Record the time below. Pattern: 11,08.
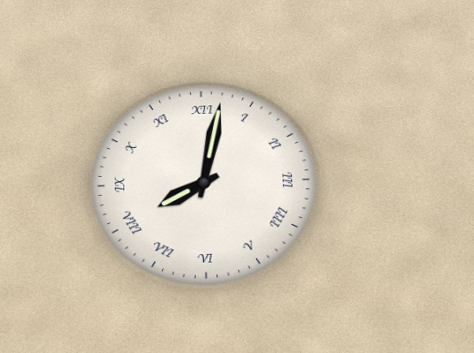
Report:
8,02
